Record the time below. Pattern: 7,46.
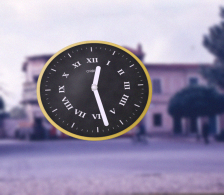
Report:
12,28
